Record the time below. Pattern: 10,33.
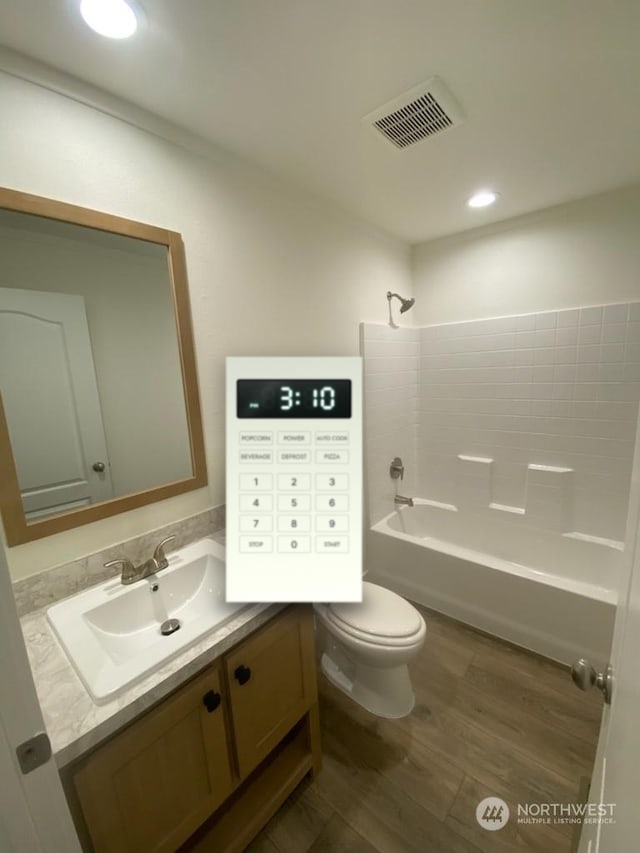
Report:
3,10
